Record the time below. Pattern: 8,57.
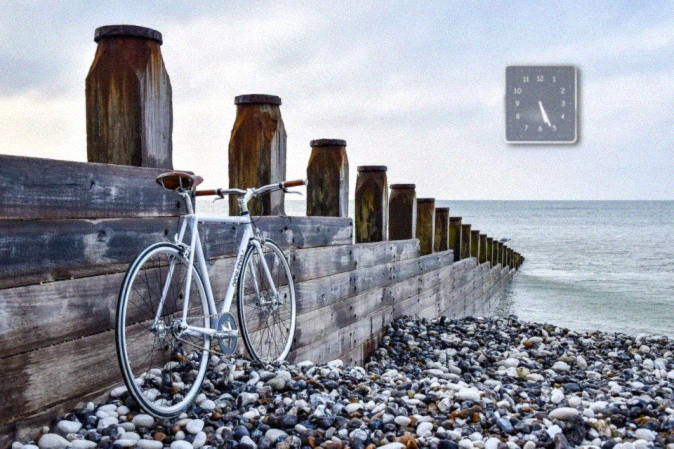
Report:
5,26
